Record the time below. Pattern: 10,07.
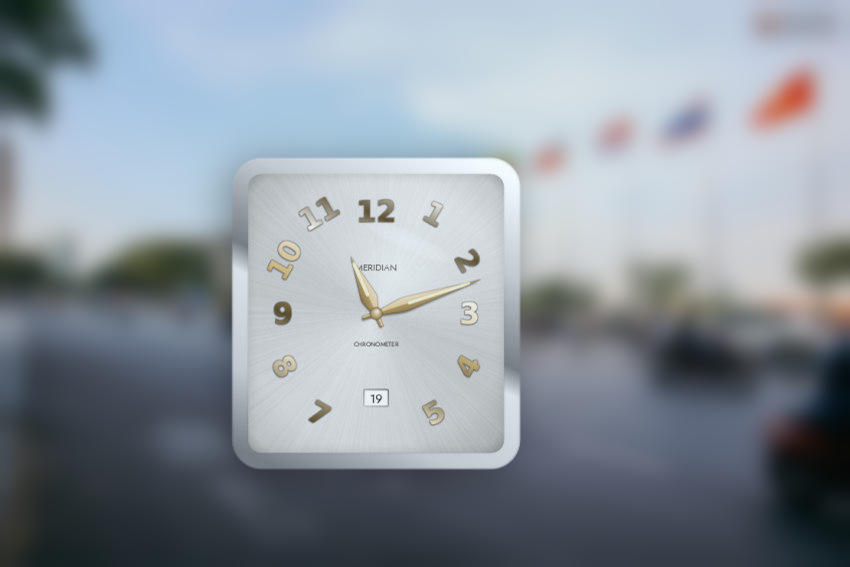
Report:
11,12
